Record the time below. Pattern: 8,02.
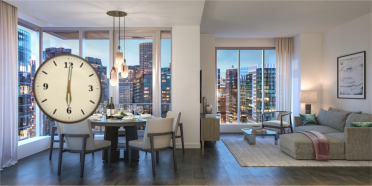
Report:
6,01
